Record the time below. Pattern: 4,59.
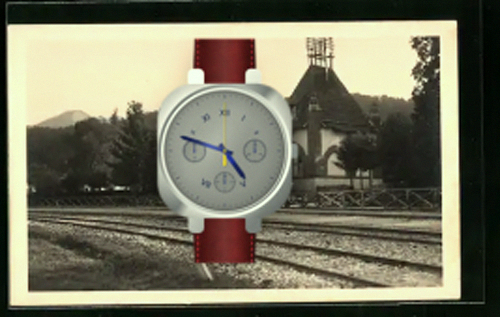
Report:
4,48
